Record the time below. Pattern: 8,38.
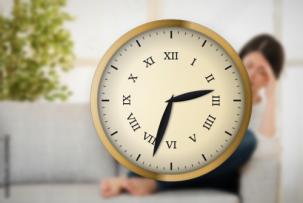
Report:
2,33
